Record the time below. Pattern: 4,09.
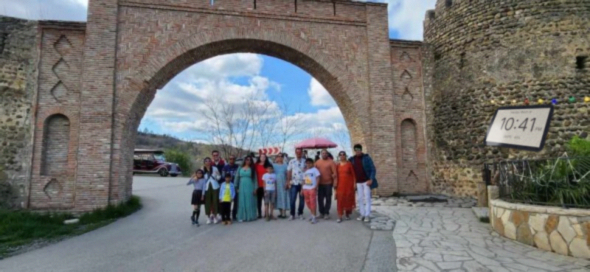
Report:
10,41
